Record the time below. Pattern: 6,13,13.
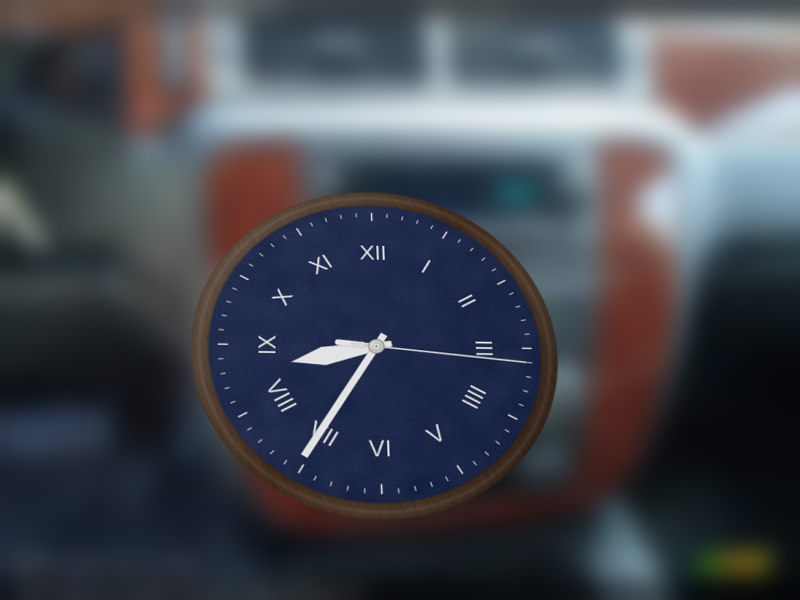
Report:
8,35,16
